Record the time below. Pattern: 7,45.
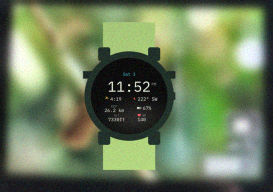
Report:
11,52
